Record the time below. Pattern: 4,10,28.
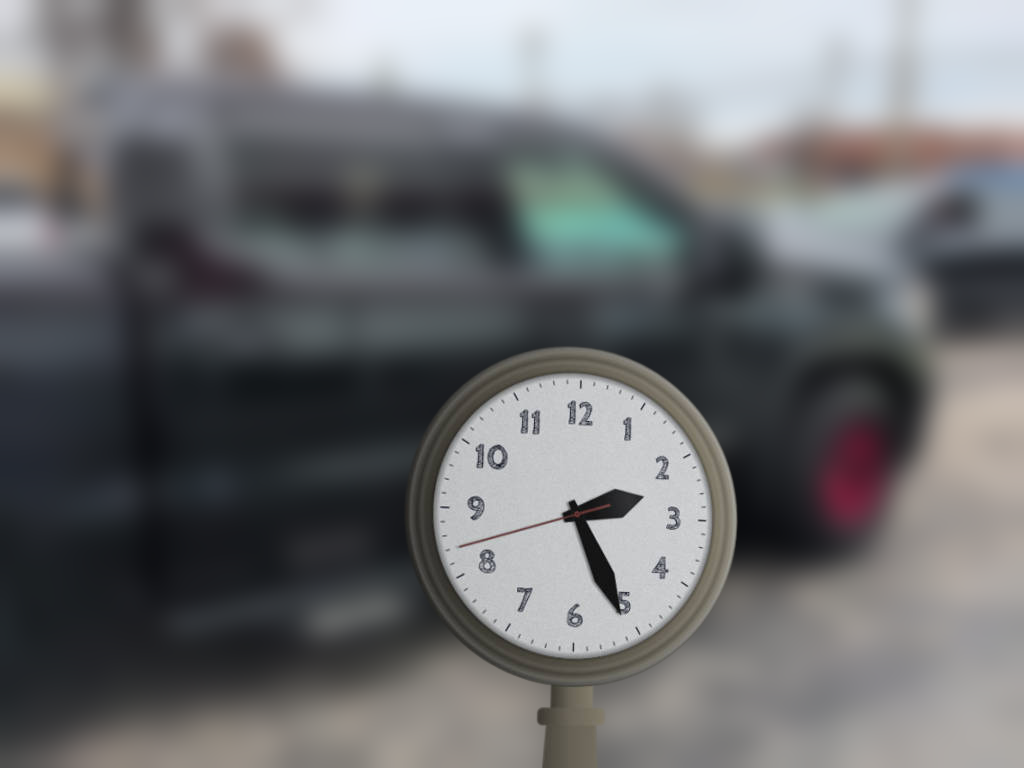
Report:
2,25,42
